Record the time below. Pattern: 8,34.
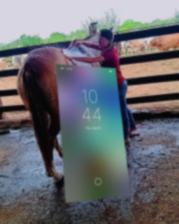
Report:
10,44
